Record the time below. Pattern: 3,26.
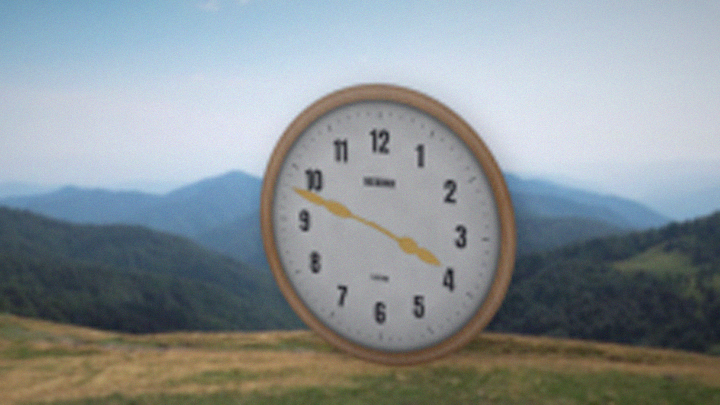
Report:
3,48
